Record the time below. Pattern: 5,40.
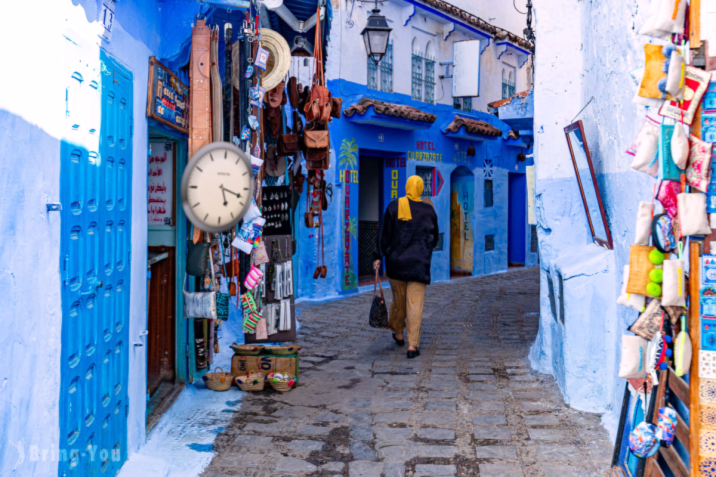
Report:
5,18
